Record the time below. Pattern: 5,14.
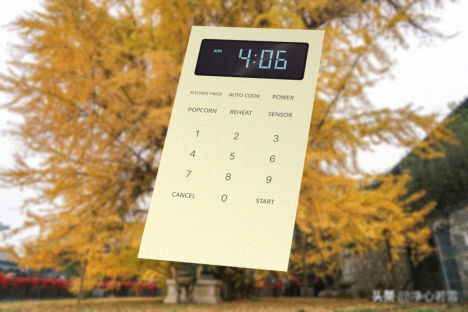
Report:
4,06
